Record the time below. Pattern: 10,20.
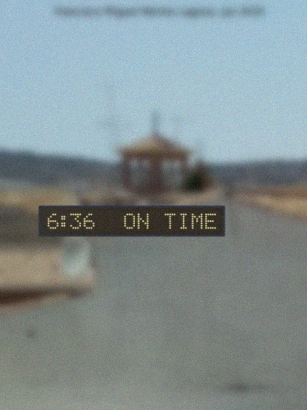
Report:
6,36
